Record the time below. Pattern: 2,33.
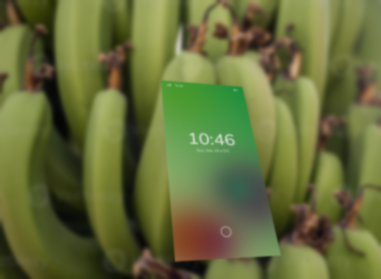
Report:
10,46
